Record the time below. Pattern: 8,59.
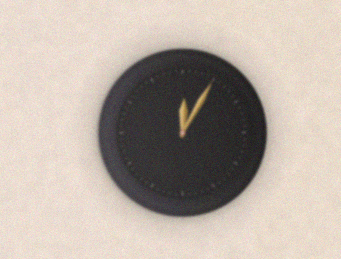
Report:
12,05
